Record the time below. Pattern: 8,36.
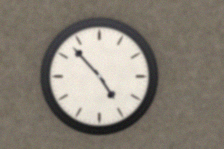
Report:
4,53
